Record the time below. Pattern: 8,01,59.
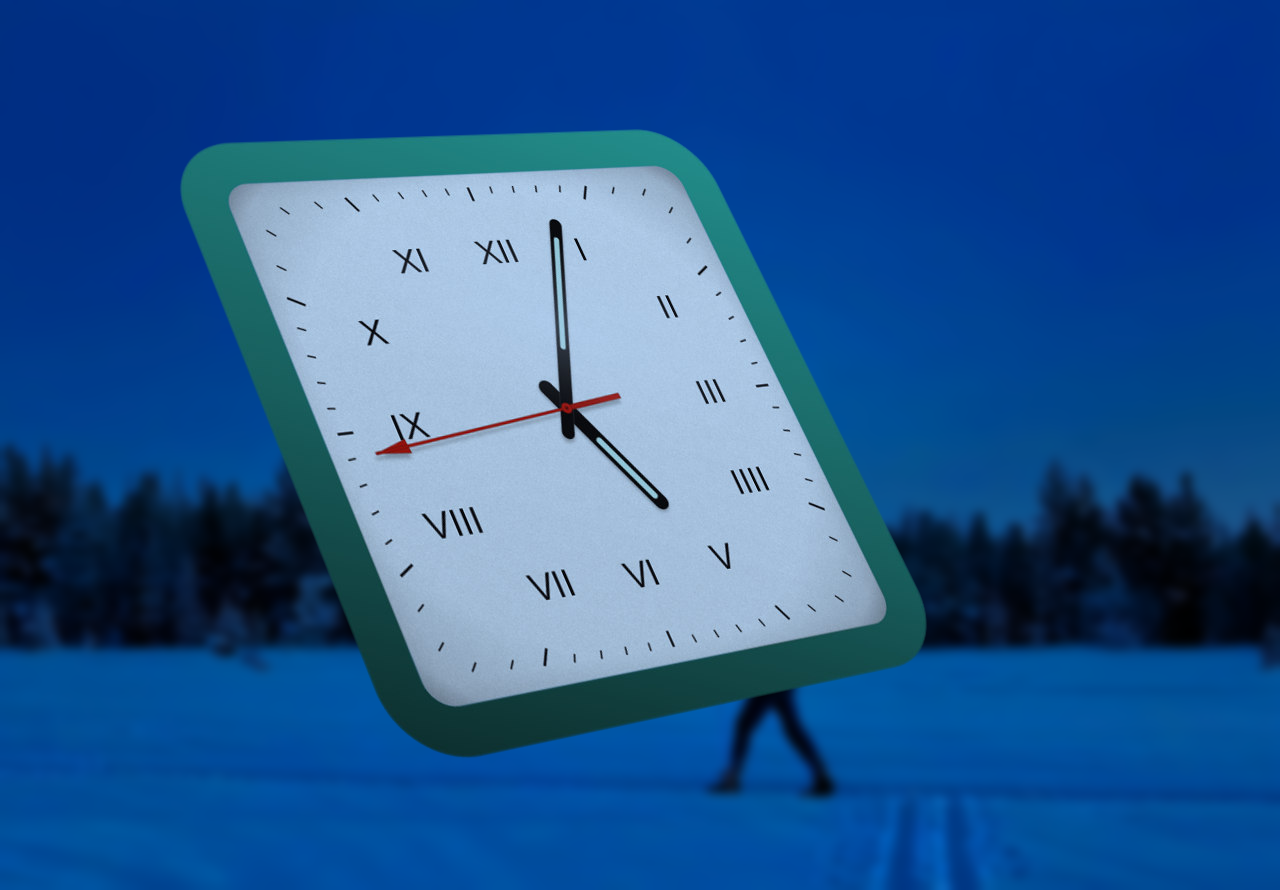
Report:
5,03,44
